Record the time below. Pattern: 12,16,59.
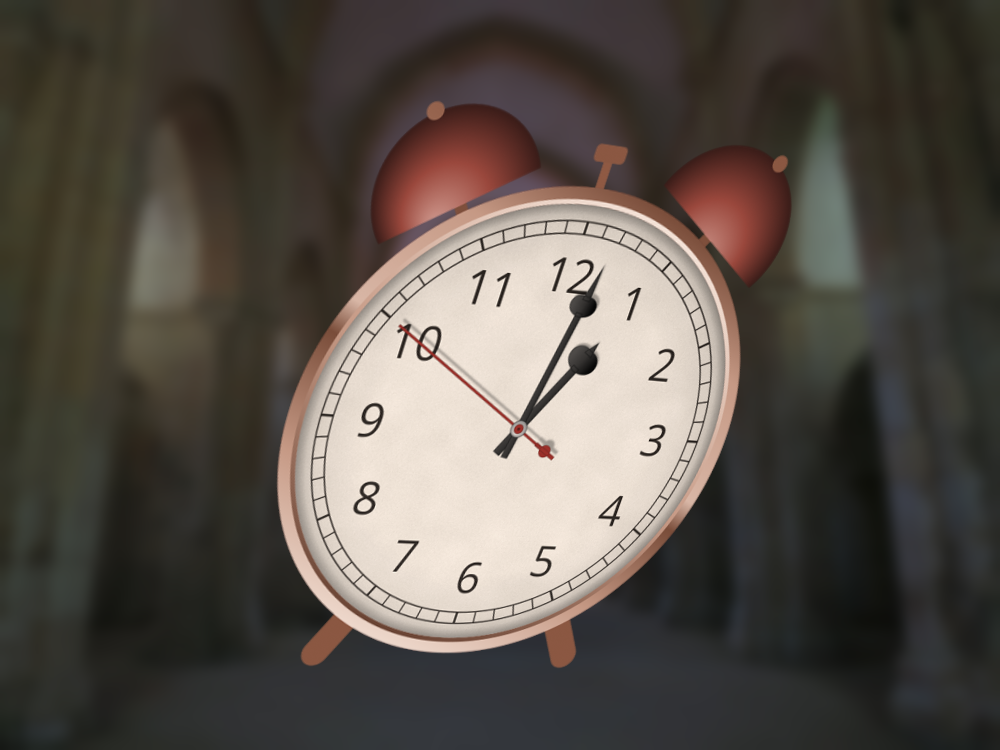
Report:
1,01,50
